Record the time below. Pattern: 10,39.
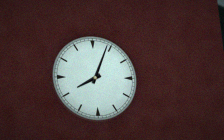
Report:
8,04
